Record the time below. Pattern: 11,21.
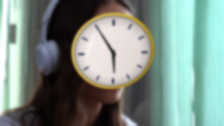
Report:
5,55
